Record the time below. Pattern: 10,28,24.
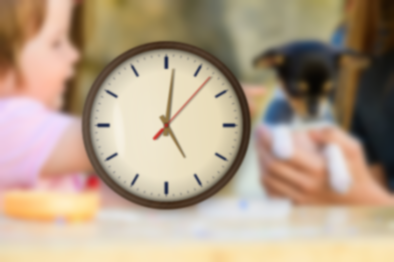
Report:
5,01,07
